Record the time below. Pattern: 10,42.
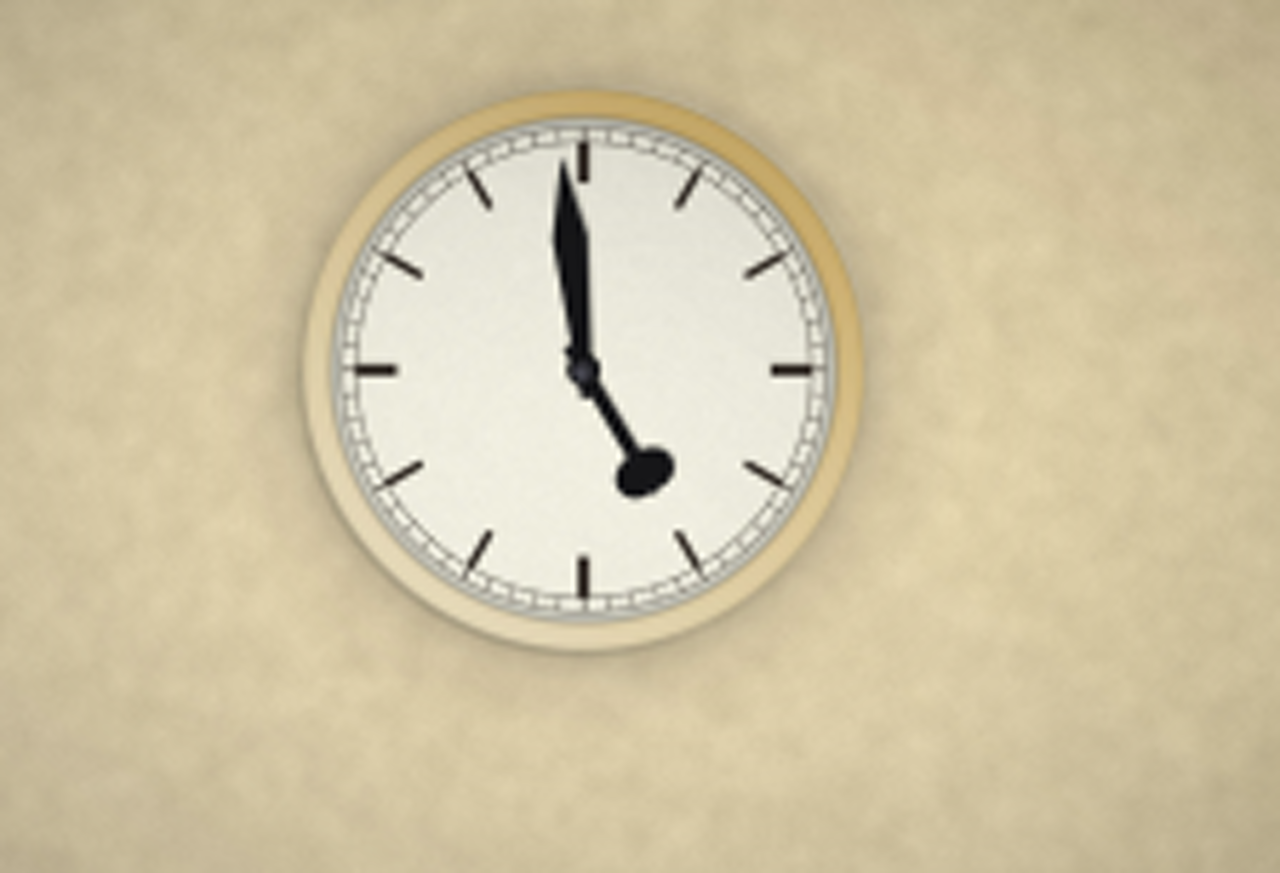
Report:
4,59
